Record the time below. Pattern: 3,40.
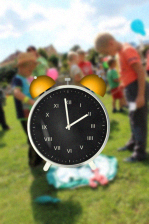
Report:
1,59
